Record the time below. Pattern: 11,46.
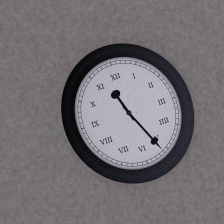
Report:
11,26
